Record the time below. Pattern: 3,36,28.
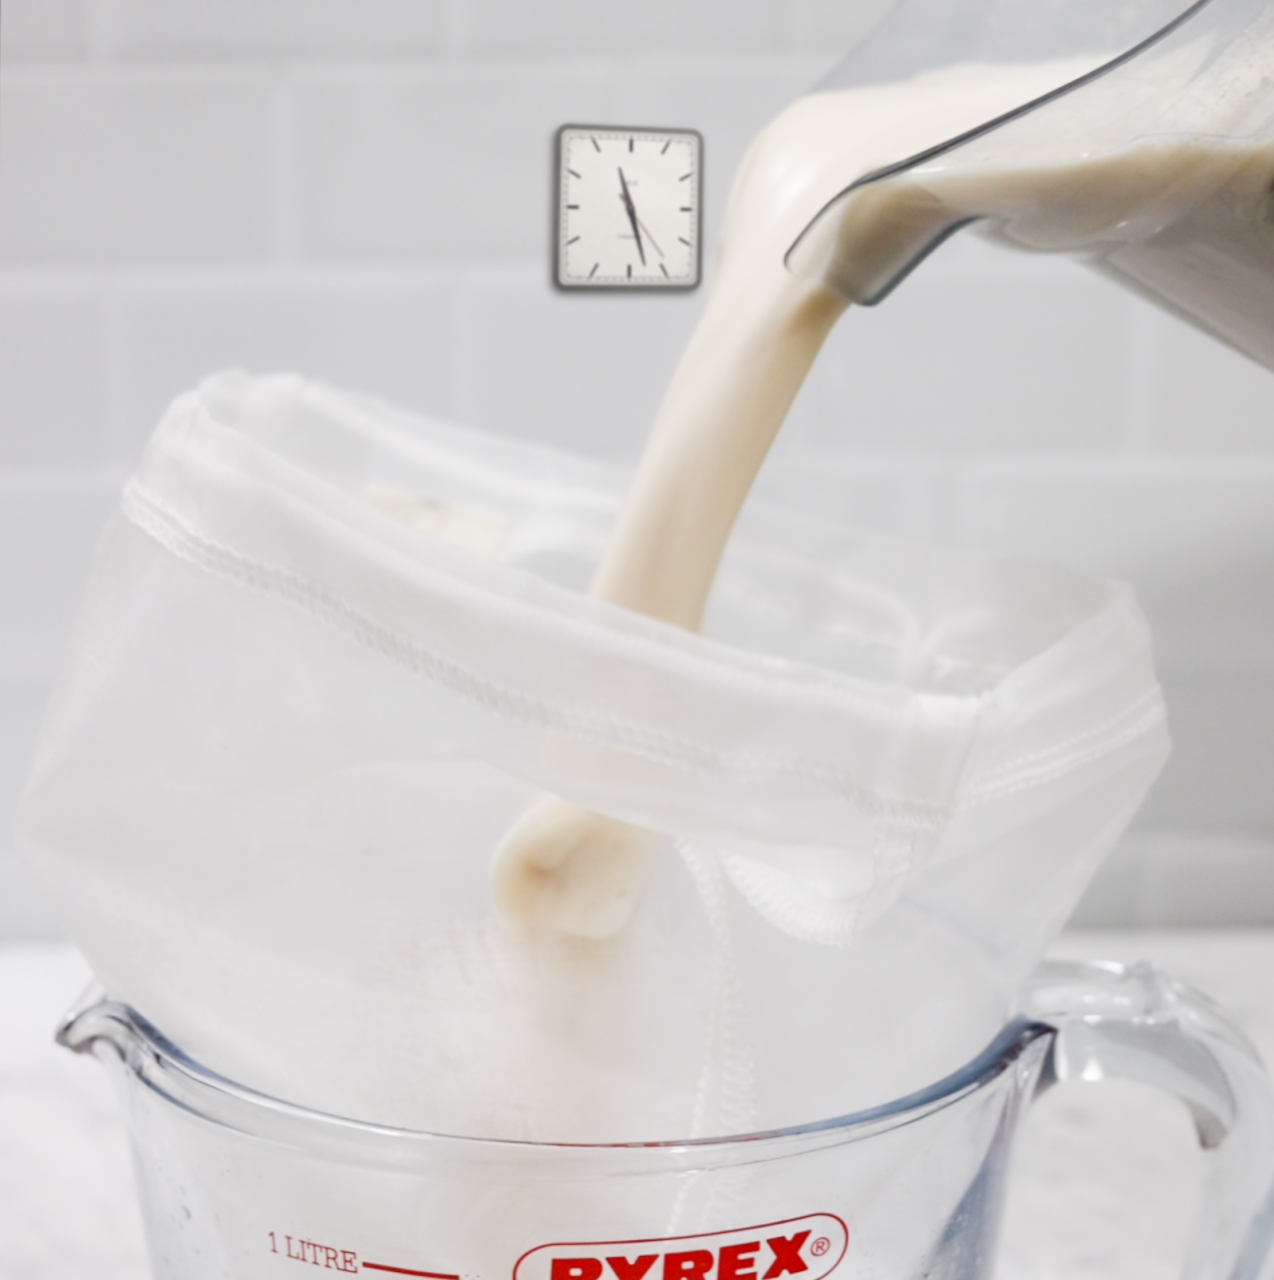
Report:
11,27,24
